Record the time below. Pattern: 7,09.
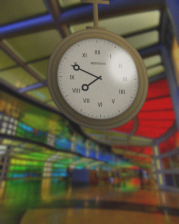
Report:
7,49
